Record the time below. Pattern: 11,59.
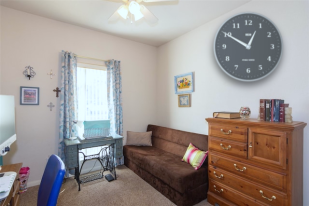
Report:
12,50
